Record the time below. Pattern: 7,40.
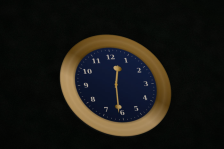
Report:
12,31
